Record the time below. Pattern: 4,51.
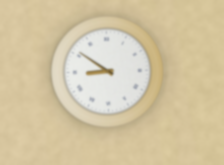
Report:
8,51
